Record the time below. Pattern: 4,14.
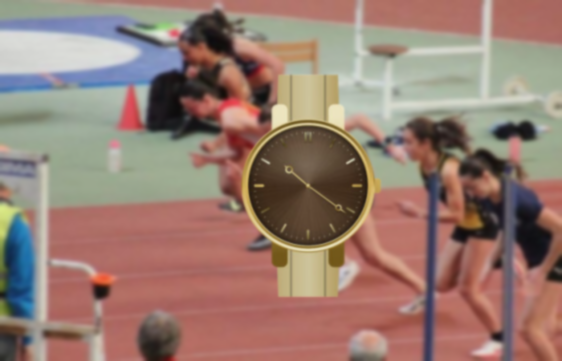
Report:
10,21
